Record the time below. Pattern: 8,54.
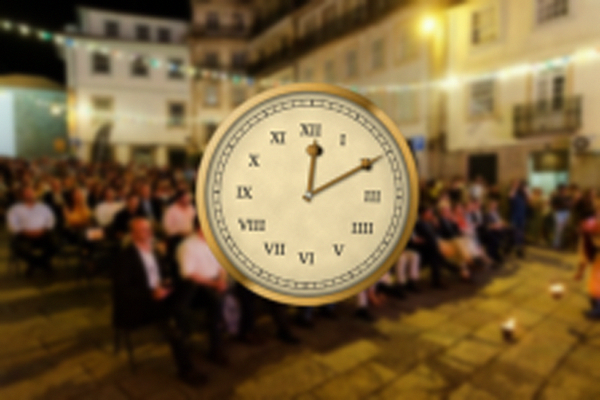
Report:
12,10
